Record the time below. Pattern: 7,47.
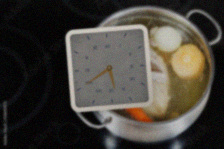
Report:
5,40
